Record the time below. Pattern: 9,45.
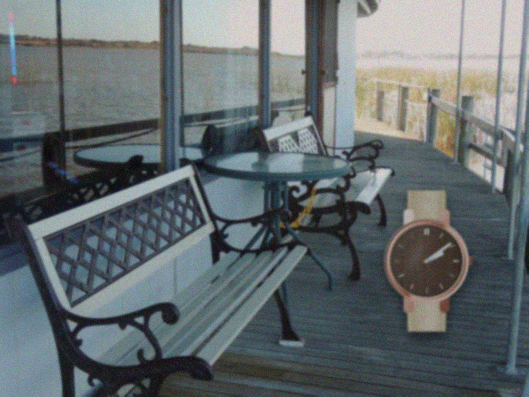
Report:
2,09
